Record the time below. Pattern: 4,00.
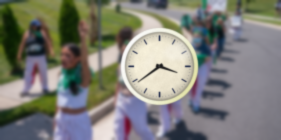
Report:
3,39
